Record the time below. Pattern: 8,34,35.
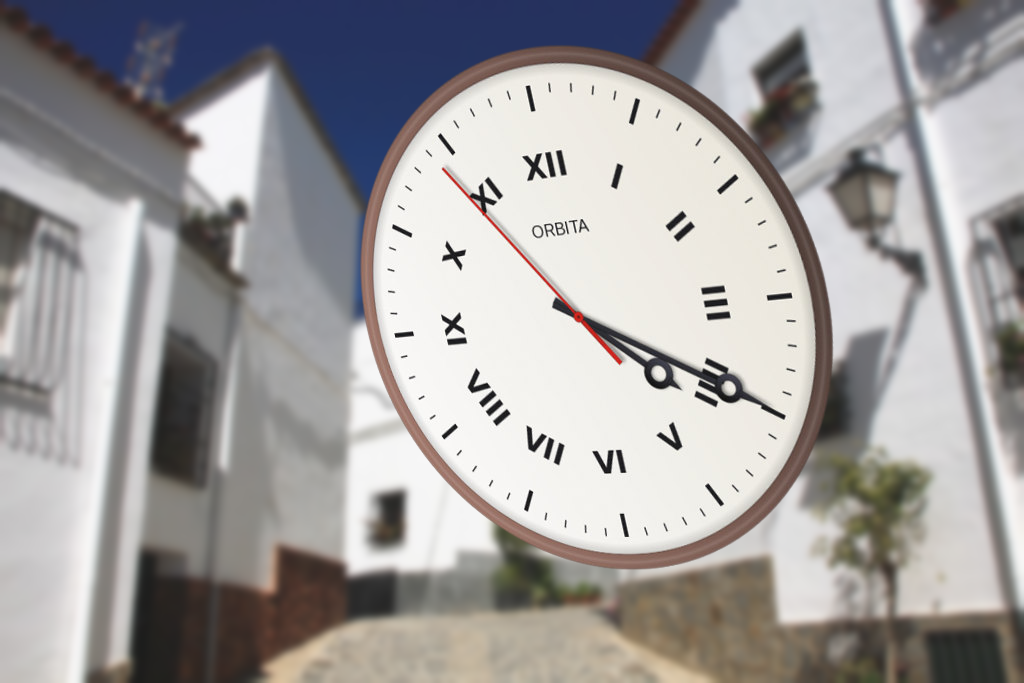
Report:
4,19,54
